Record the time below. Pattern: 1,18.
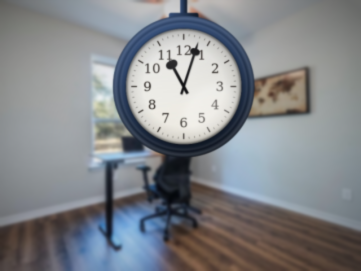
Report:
11,03
